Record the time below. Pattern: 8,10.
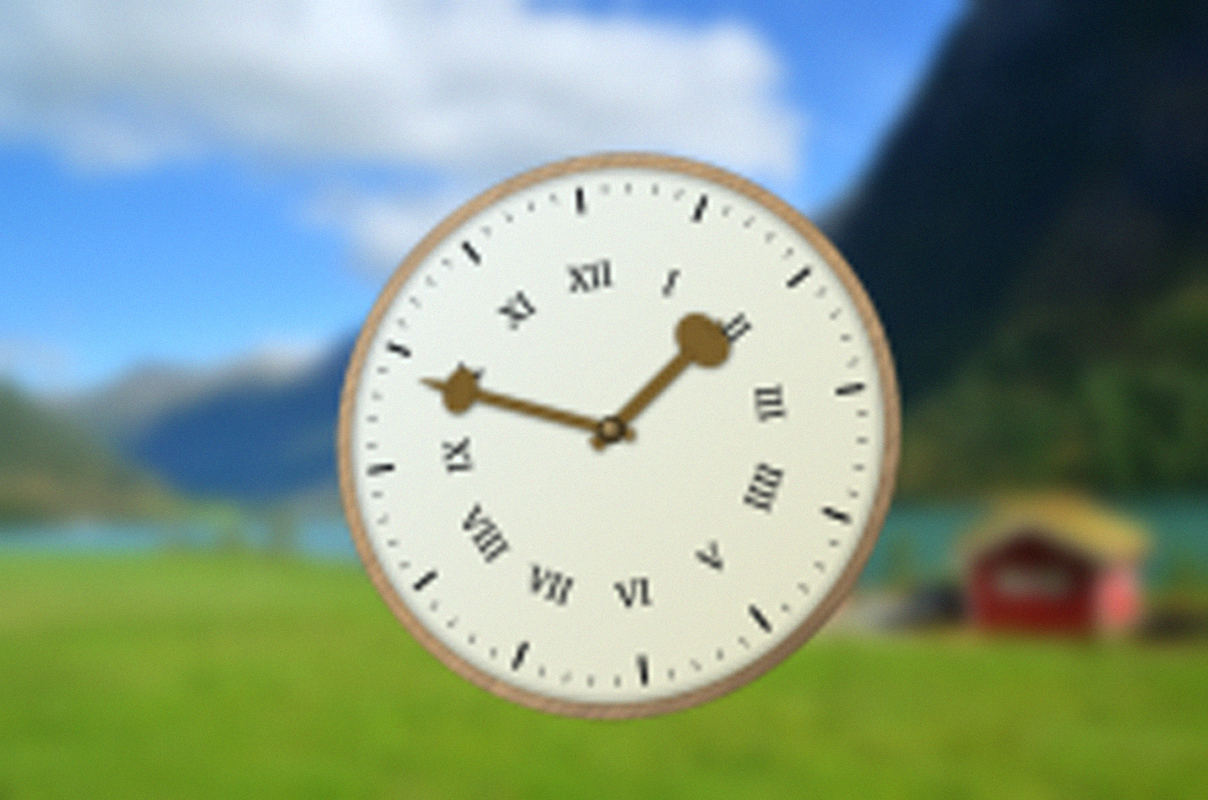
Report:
1,49
